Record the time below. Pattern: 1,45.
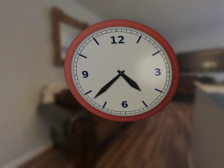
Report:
4,38
